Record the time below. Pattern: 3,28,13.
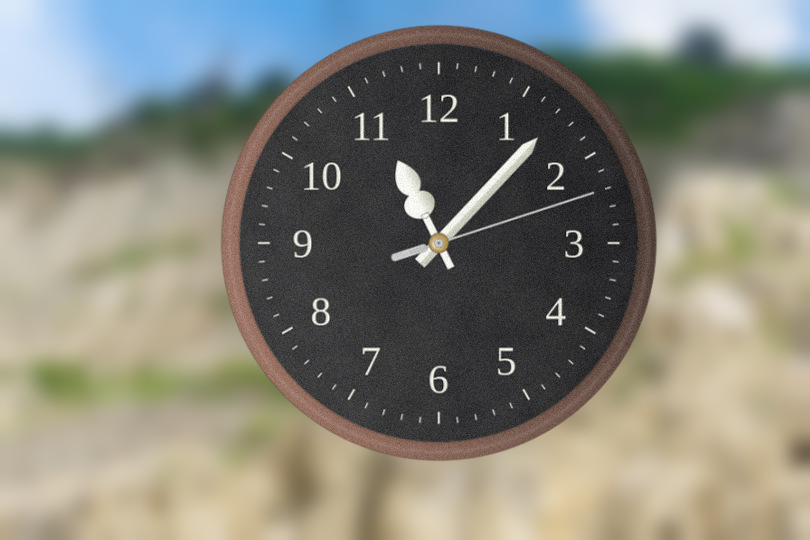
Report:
11,07,12
